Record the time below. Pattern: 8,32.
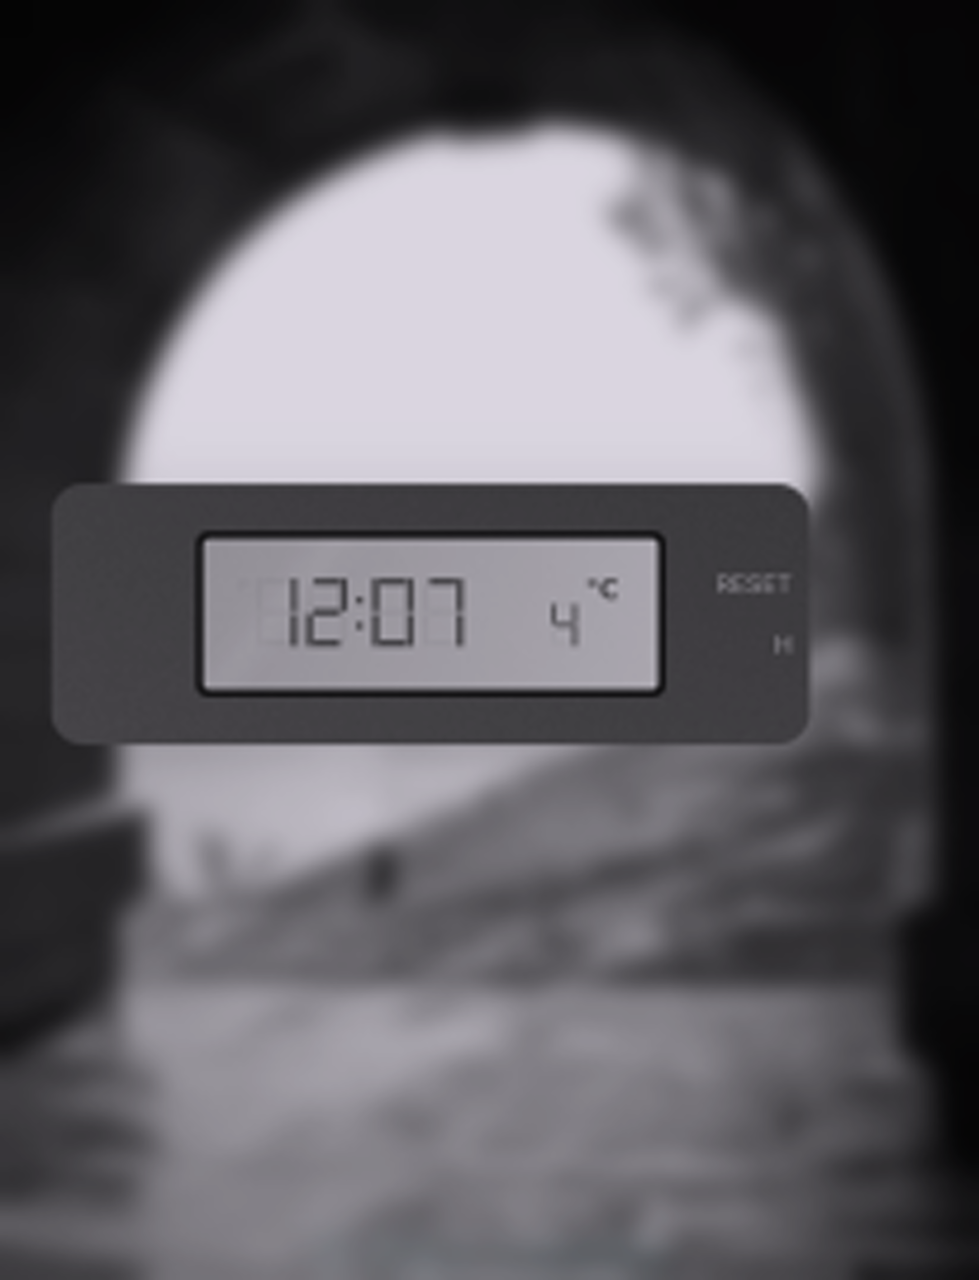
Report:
12,07
